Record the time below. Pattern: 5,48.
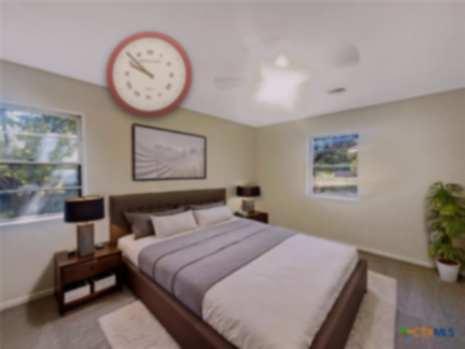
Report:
9,52
